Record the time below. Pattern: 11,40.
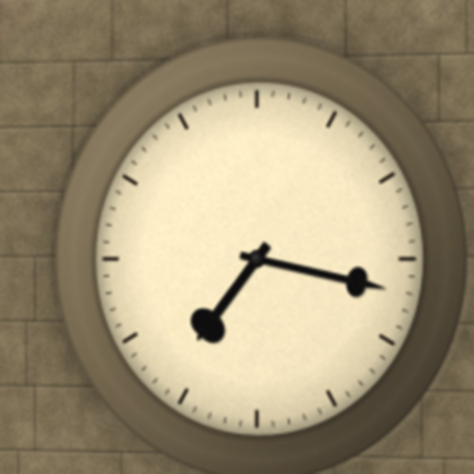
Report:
7,17
